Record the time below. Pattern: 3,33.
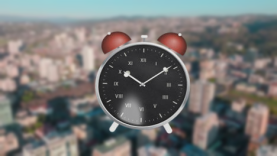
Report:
10,09
